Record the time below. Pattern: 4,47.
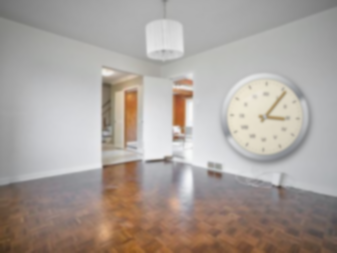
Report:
3,06
